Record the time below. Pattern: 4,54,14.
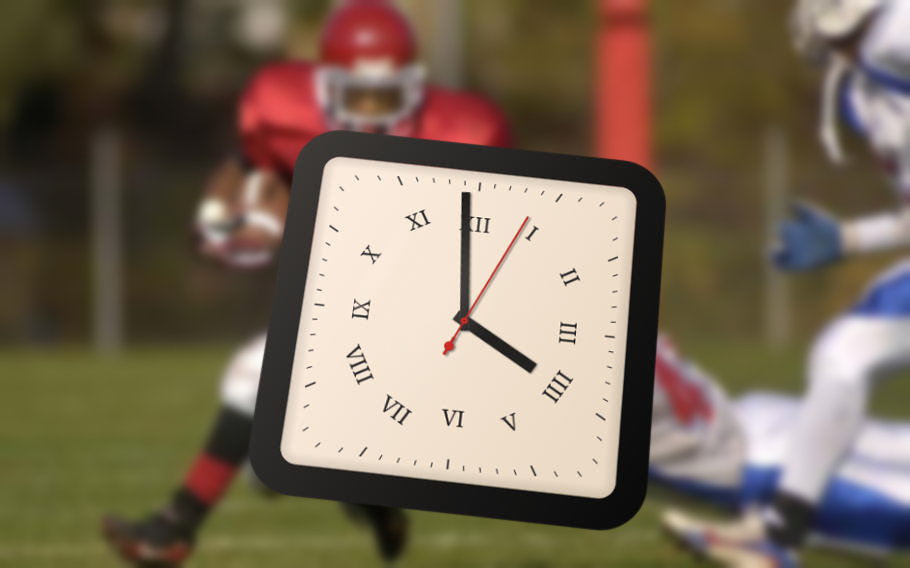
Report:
3,59,04
